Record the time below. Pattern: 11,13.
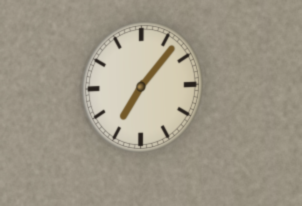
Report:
7,07
